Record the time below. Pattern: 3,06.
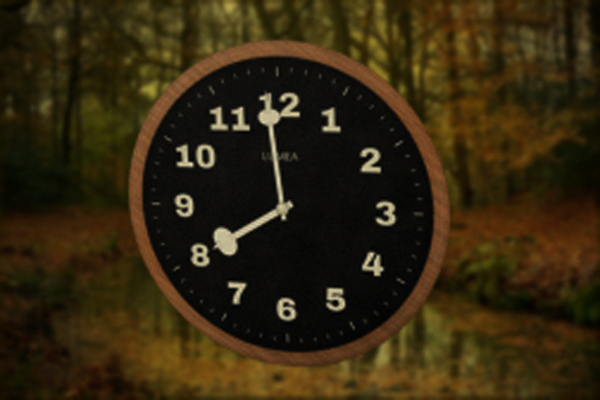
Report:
7,59
